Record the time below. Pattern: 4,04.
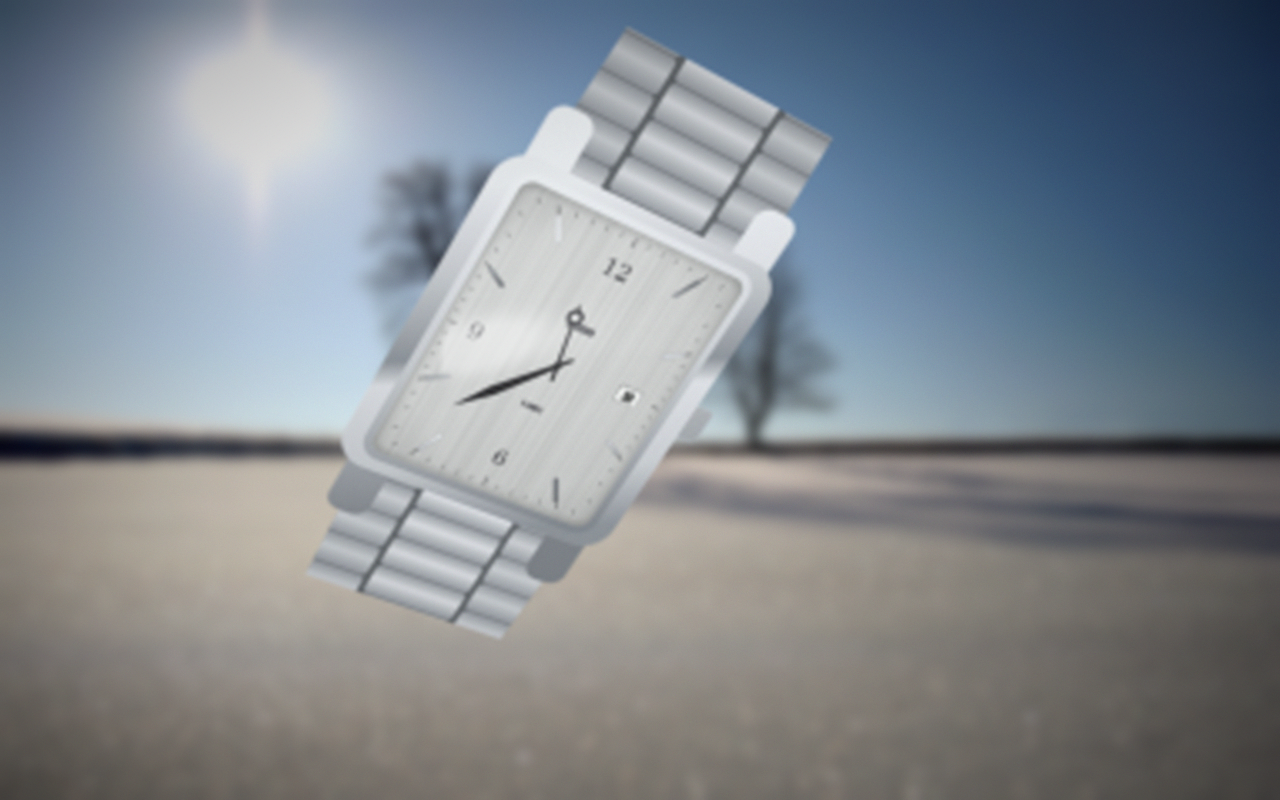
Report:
11,37
